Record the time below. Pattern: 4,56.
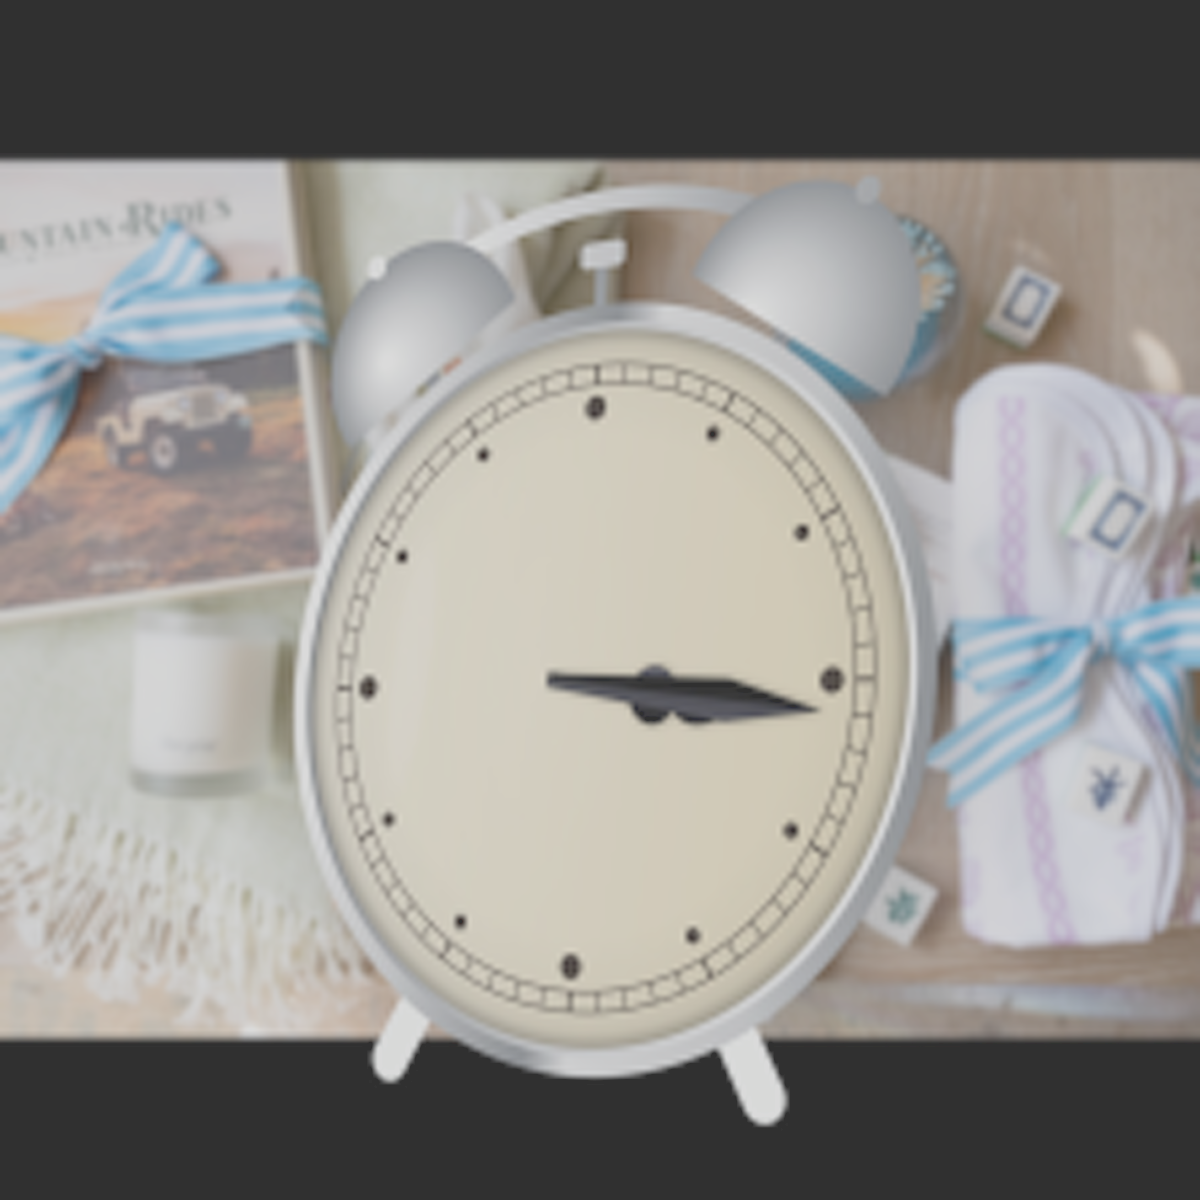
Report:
3,16
